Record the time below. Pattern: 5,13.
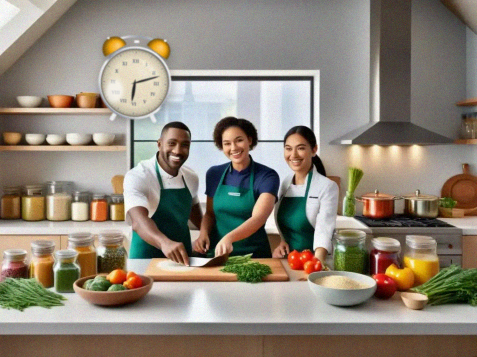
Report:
6,12
